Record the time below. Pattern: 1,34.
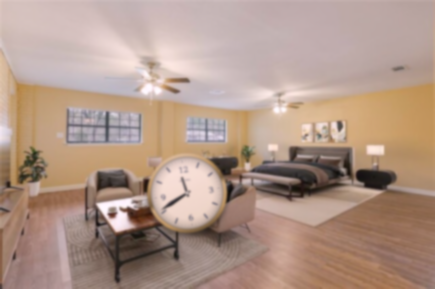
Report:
11,41
